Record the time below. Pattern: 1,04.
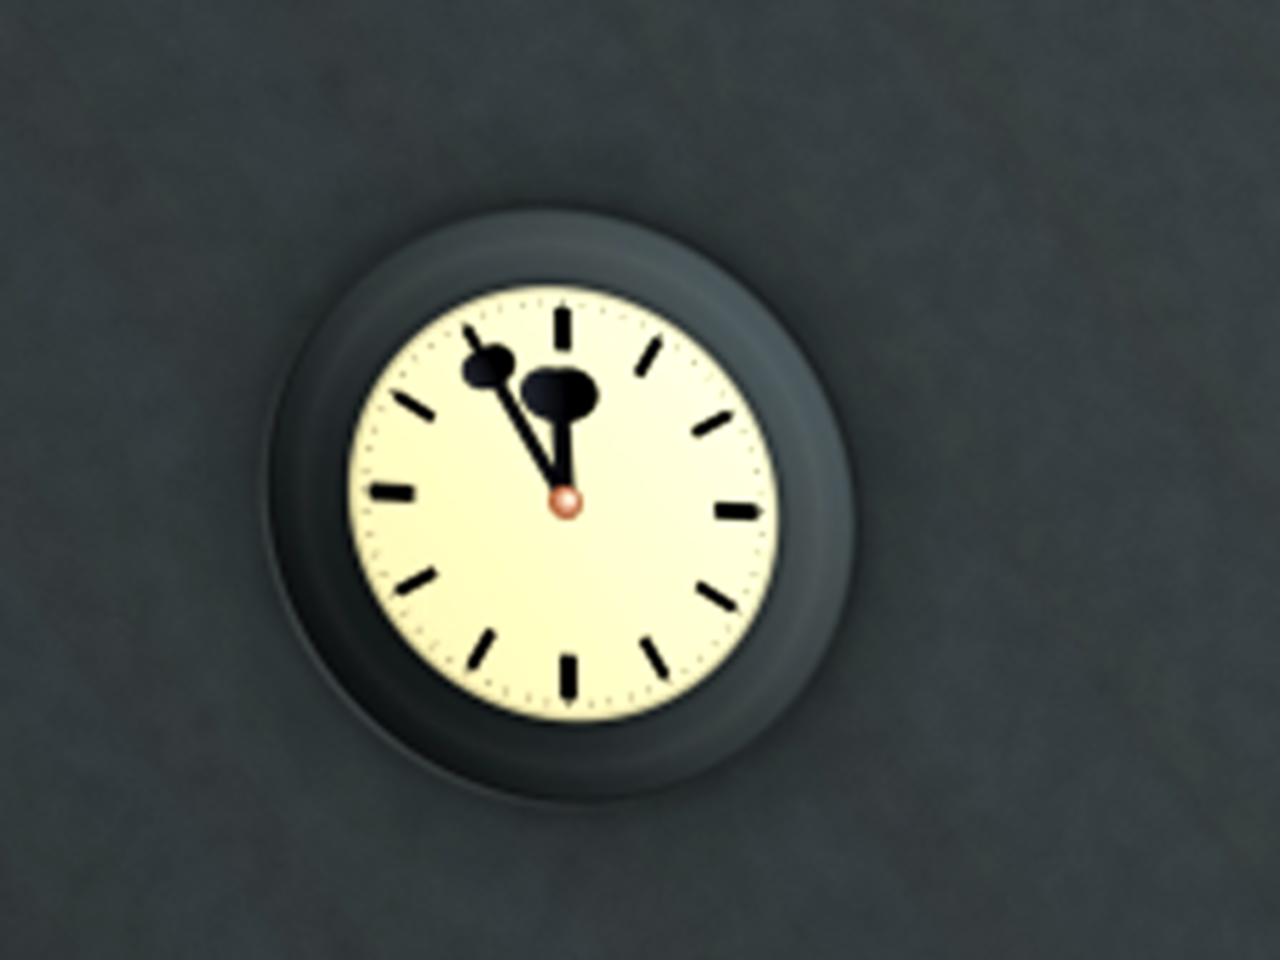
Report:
11,55
